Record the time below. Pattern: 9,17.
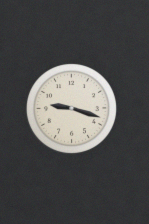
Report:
9,18
